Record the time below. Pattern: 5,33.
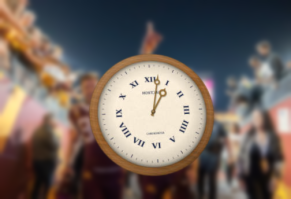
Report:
1,02
